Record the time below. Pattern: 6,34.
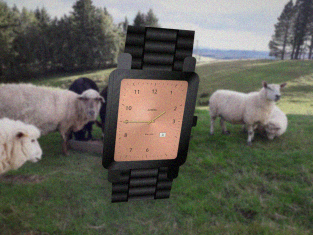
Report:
1,45
